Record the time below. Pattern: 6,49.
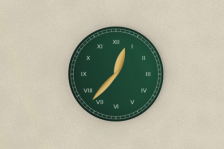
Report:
12,37
